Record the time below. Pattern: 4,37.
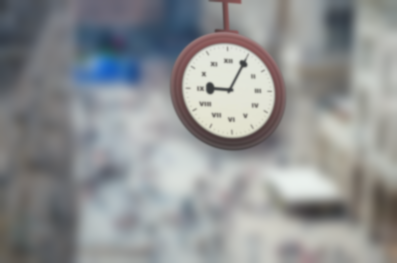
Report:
9,05
